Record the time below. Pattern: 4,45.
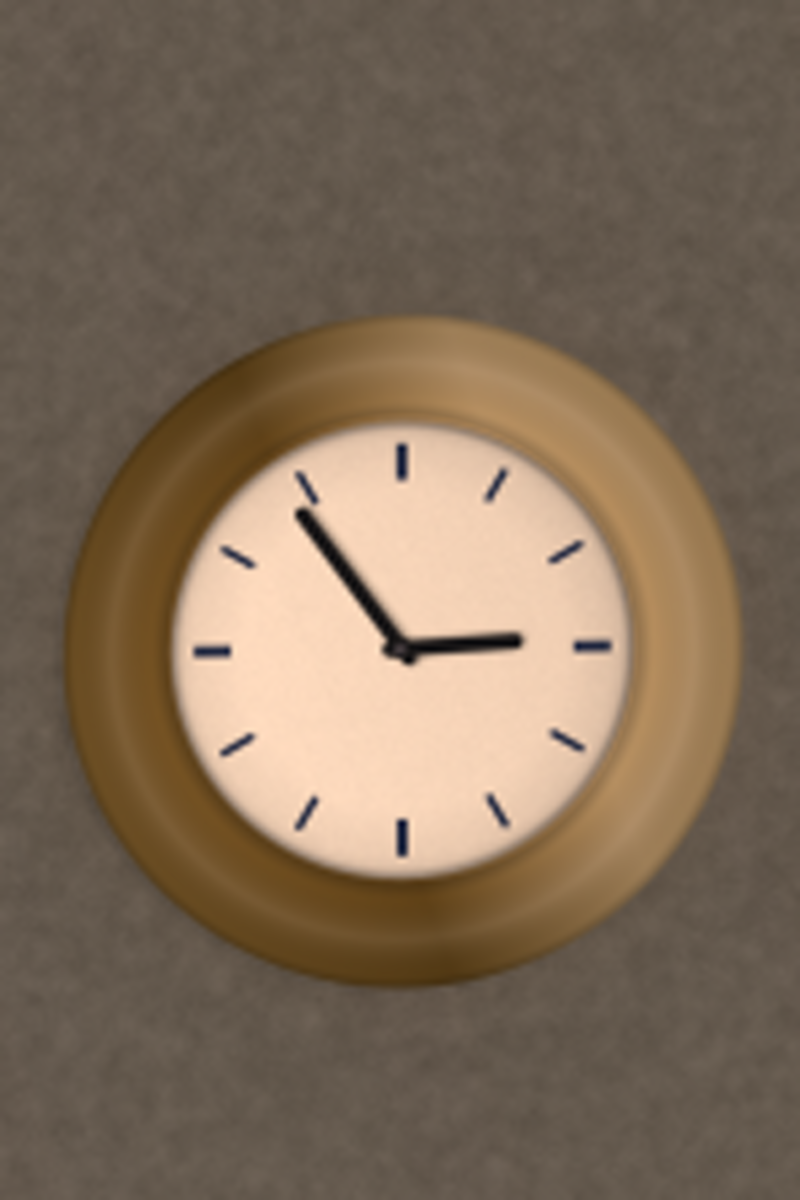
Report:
2,54
